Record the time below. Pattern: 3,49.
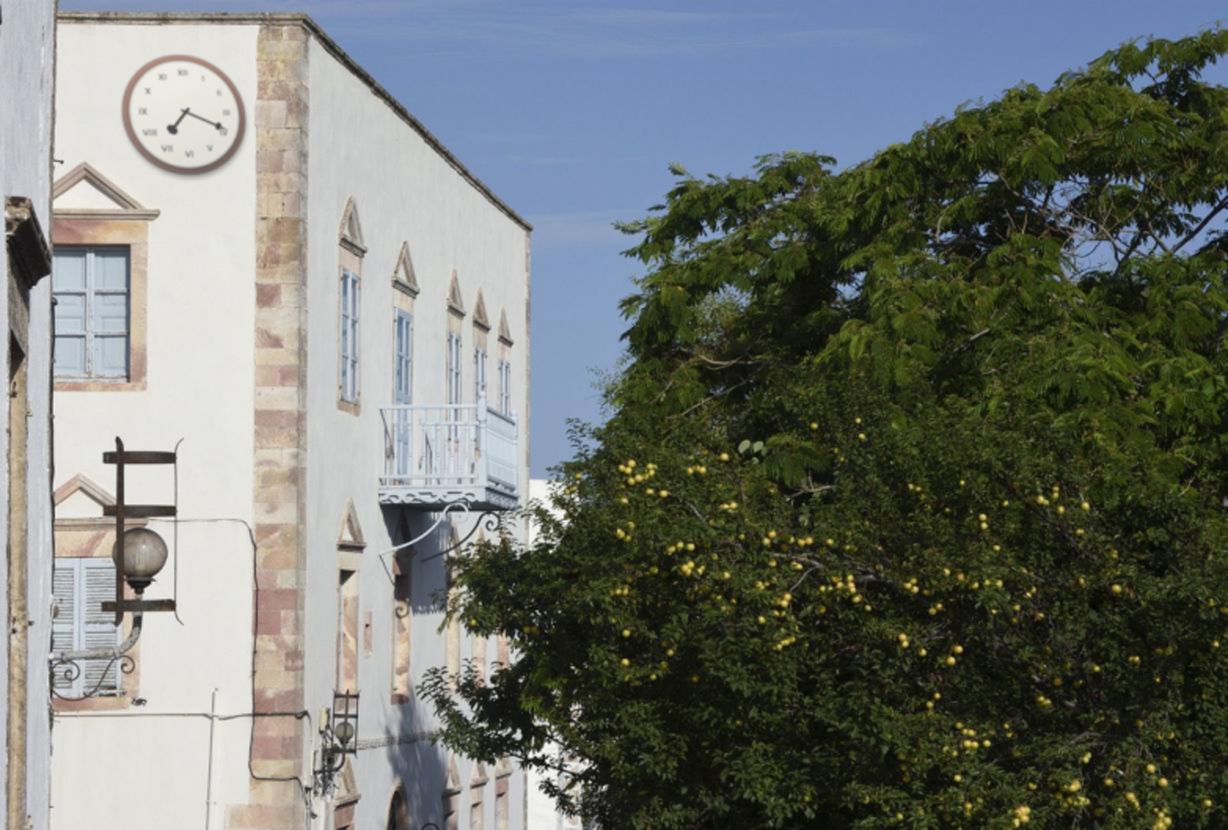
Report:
7,19
